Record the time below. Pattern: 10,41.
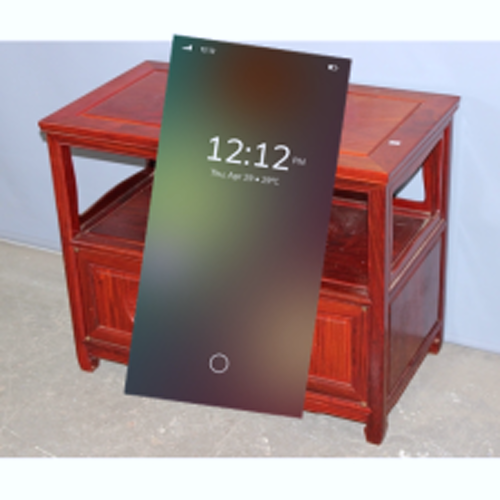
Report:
12,12
